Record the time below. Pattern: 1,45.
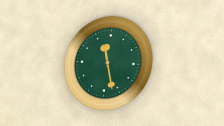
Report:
11,27
